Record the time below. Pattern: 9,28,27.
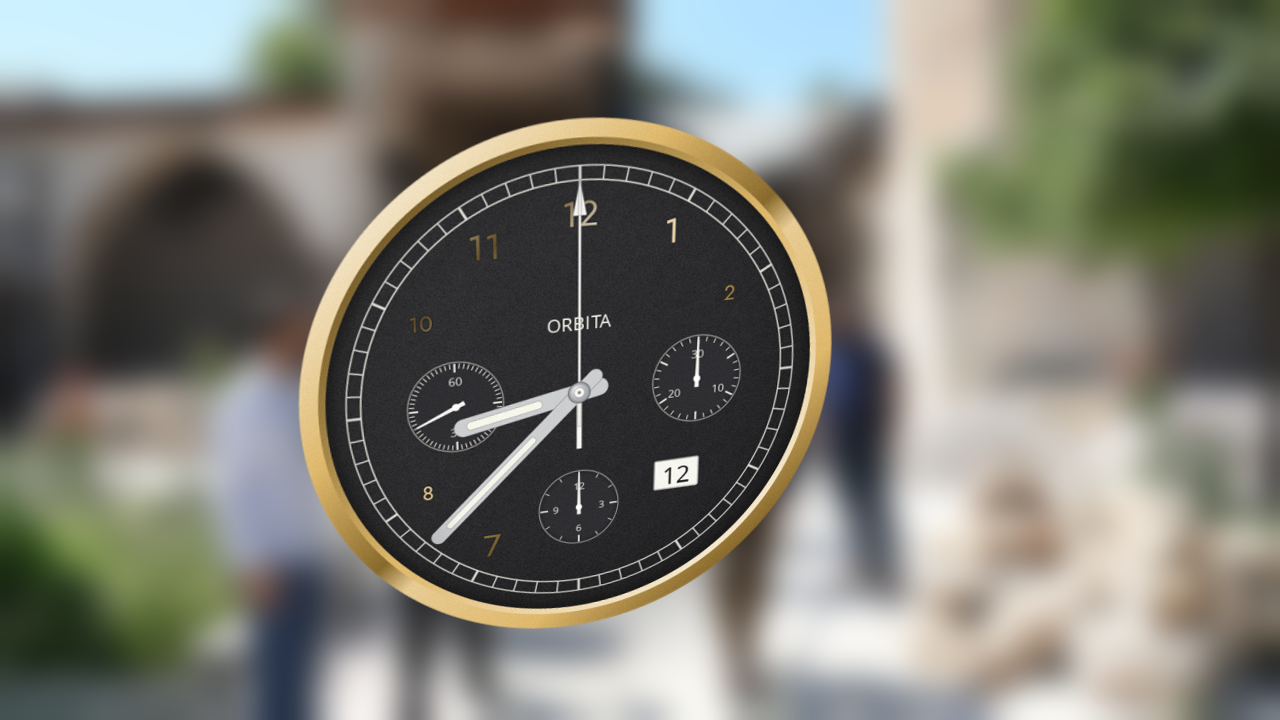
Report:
8,37,41
